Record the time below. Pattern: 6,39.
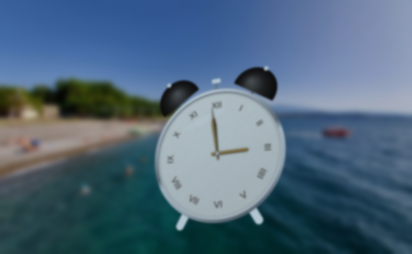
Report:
2,59
